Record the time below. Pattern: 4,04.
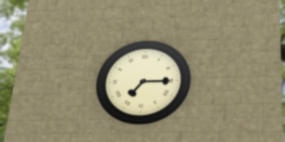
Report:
7,15
